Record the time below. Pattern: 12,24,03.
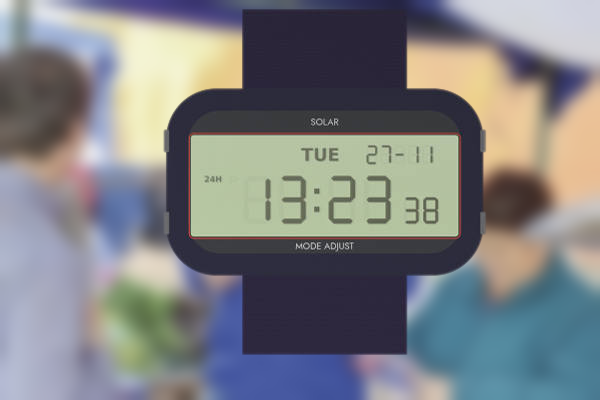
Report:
13,23,38
